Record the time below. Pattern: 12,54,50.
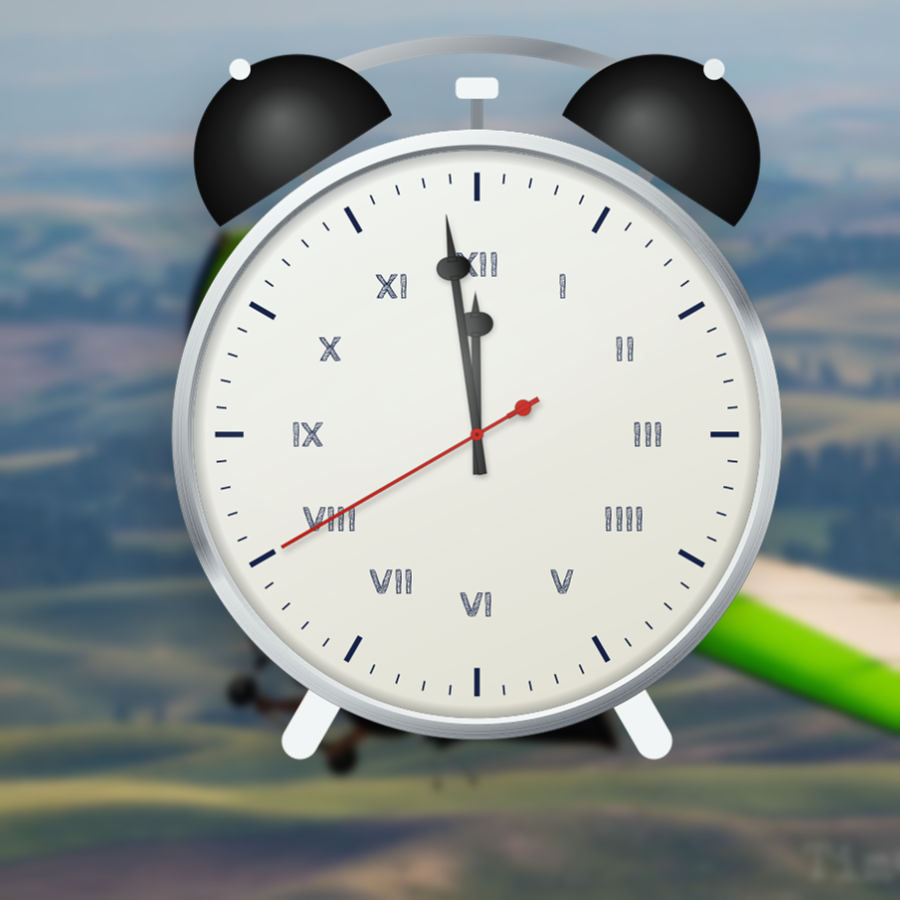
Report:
11,58,40
